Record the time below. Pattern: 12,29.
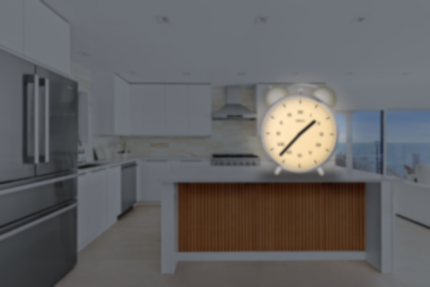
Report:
1,37
